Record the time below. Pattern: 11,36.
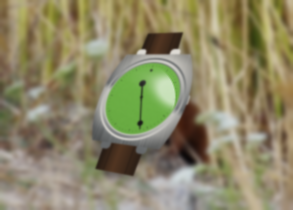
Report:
11,27
